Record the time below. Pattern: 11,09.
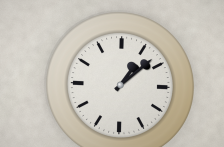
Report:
1,08
